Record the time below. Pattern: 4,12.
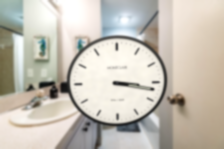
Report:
3,17
